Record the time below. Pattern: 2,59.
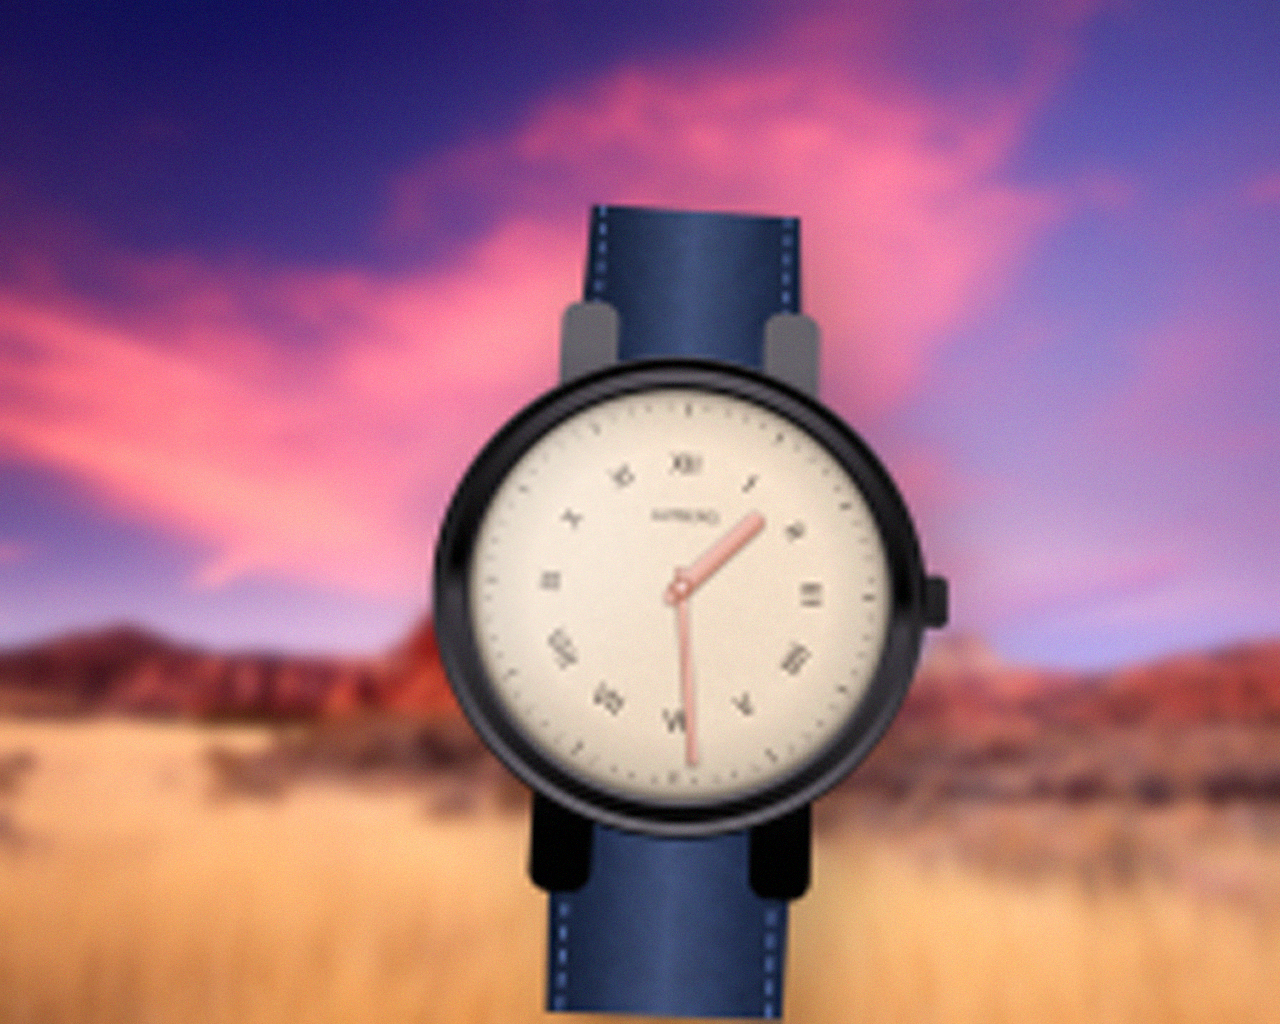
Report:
1,29
